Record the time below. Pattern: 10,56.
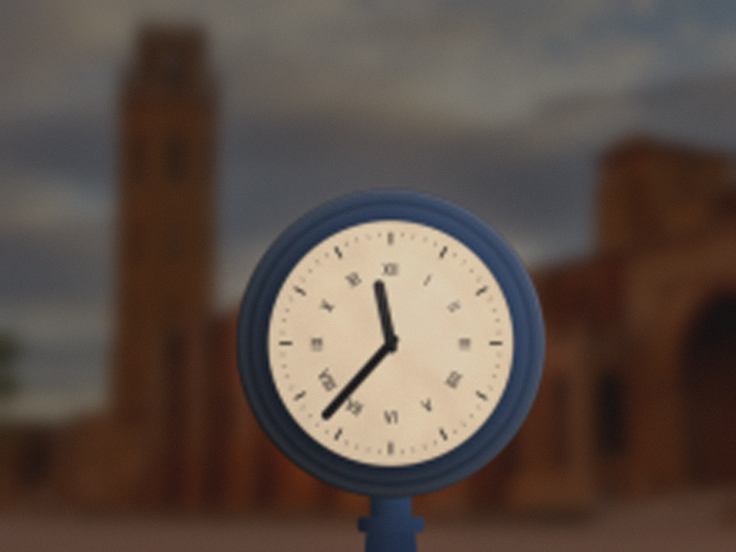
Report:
11,37
